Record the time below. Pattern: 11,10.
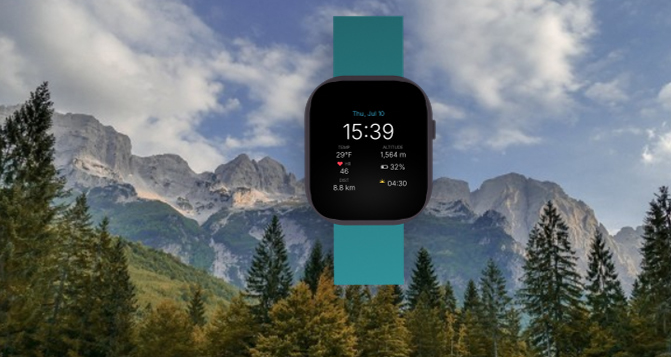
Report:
15,39
